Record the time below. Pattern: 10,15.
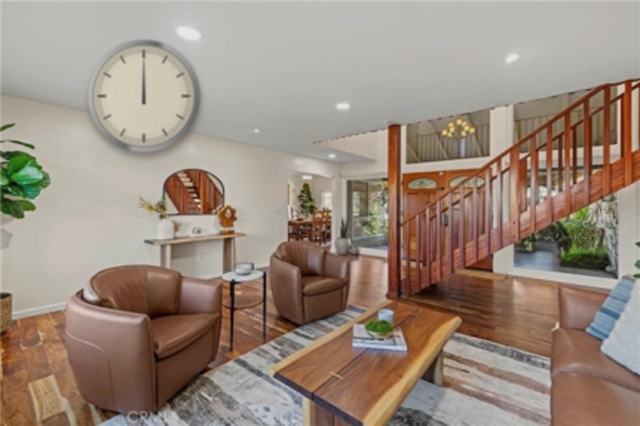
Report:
12,00
